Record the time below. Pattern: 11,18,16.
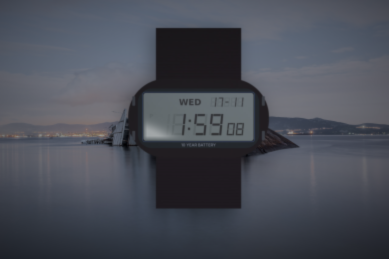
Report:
1,59,08
